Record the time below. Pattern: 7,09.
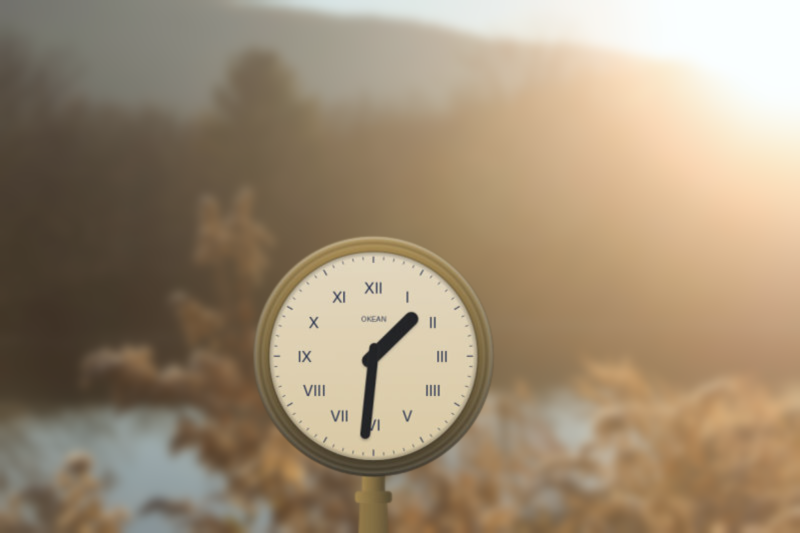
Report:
1,31
